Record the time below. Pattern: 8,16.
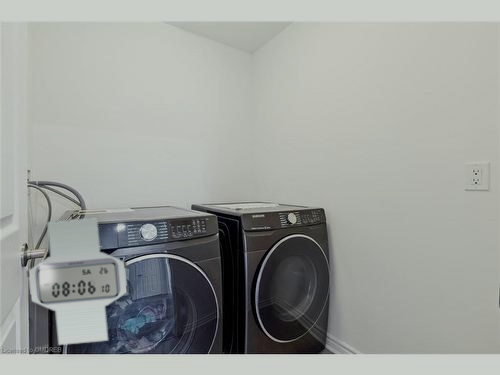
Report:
8,06
